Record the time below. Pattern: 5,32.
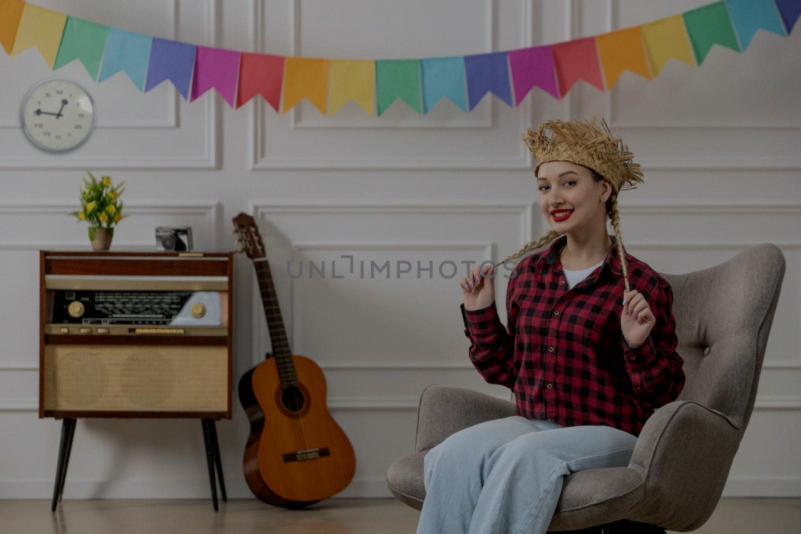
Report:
12,46
